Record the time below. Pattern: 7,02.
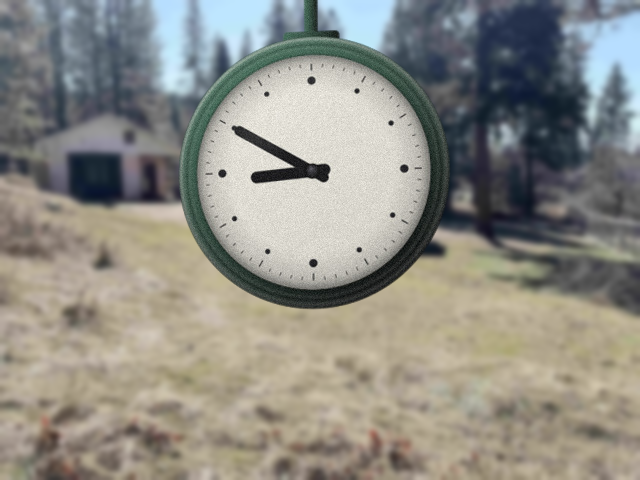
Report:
8,50
